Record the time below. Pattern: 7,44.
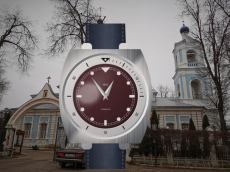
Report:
12,54
